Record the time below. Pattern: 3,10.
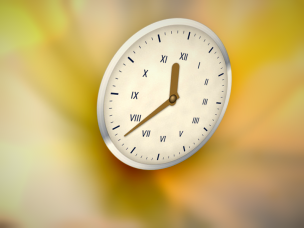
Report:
11,38
